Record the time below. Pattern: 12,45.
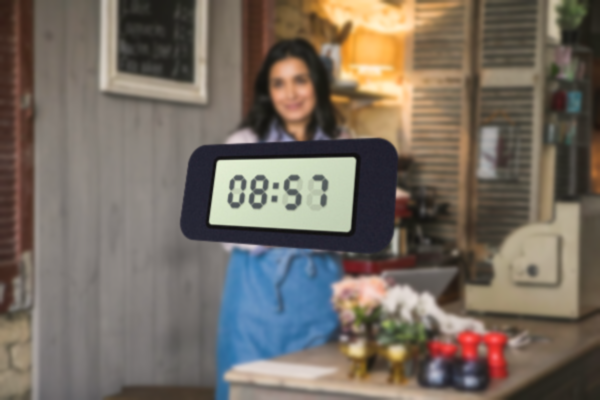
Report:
8,57
